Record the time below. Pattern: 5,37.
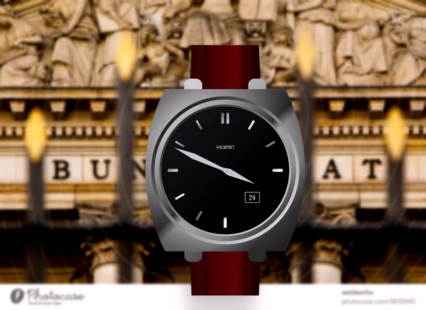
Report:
3,49
